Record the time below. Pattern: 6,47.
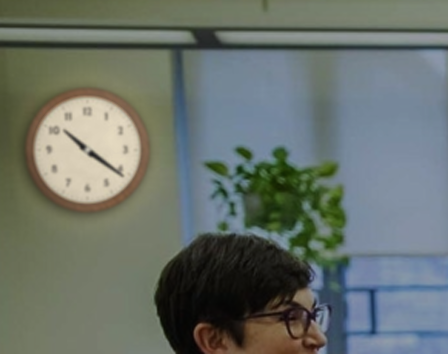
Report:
10,21
